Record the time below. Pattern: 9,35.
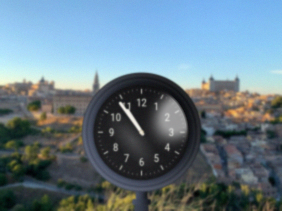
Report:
10,54
